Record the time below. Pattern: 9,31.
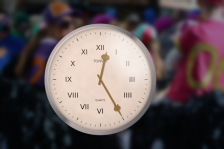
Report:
12,25
